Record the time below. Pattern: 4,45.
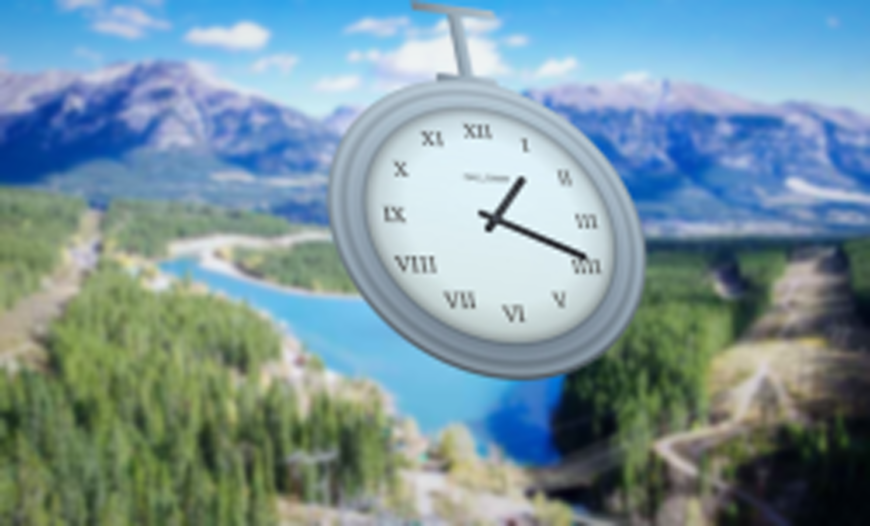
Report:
1,19
